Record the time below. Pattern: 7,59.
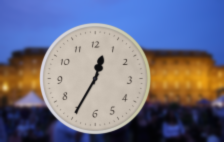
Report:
12,35
